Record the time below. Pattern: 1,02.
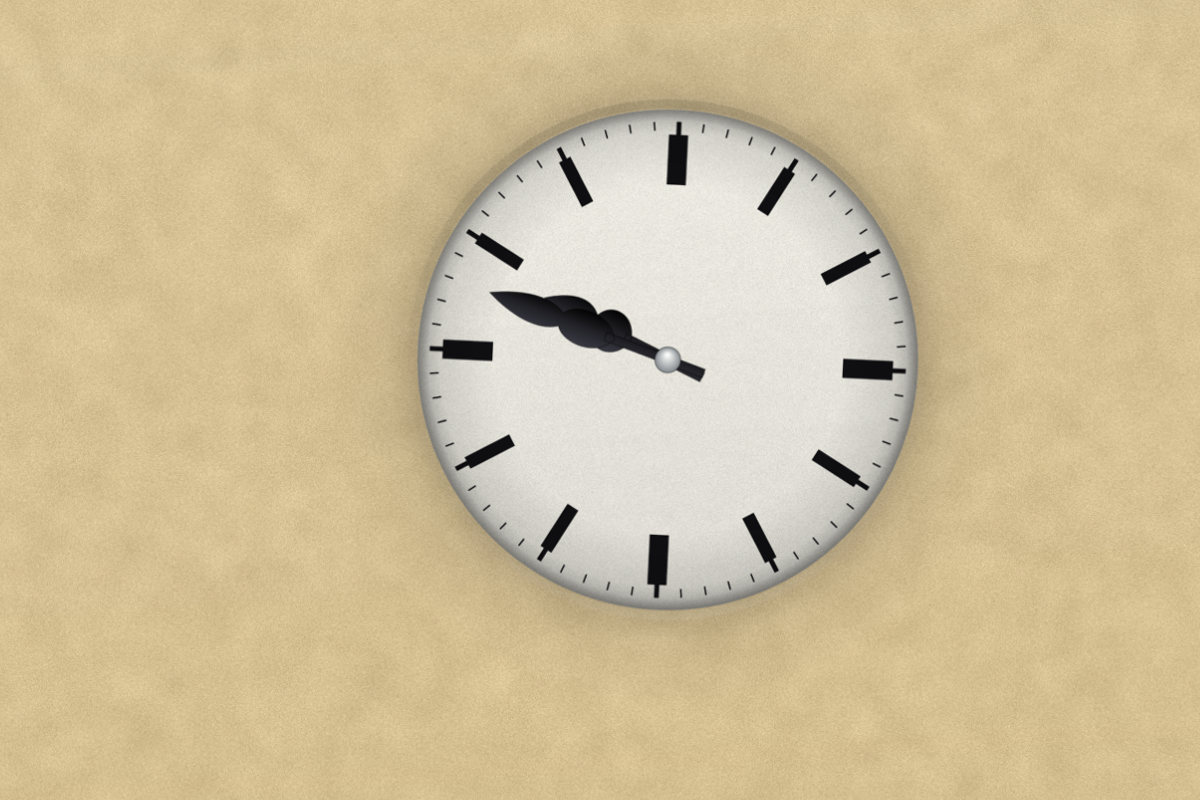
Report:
9,48
